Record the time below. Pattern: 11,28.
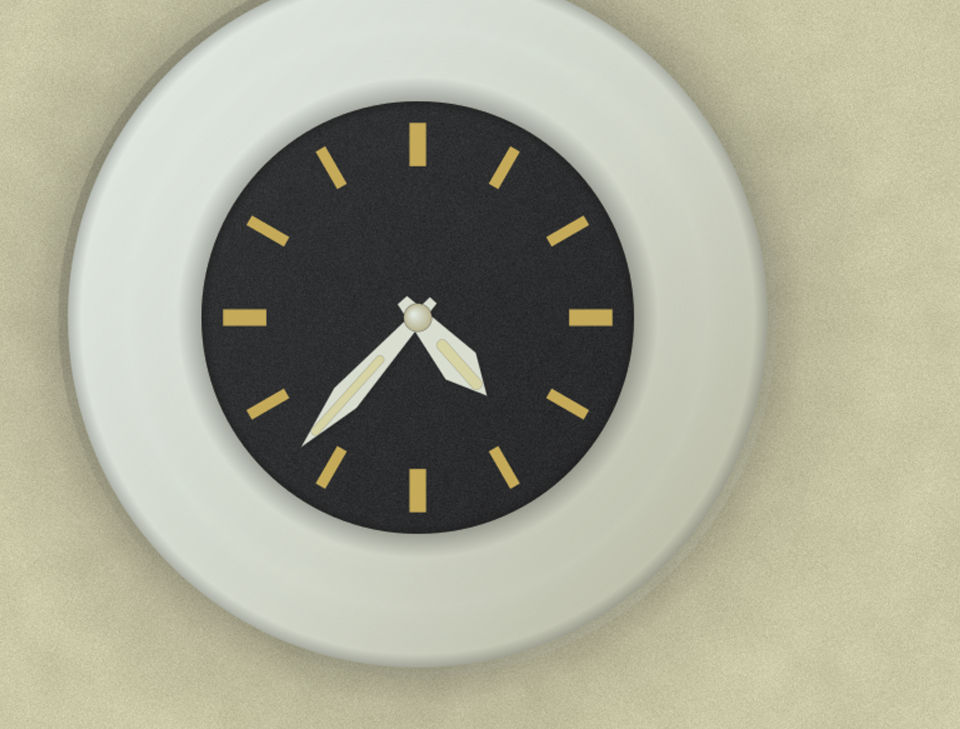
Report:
4,37
